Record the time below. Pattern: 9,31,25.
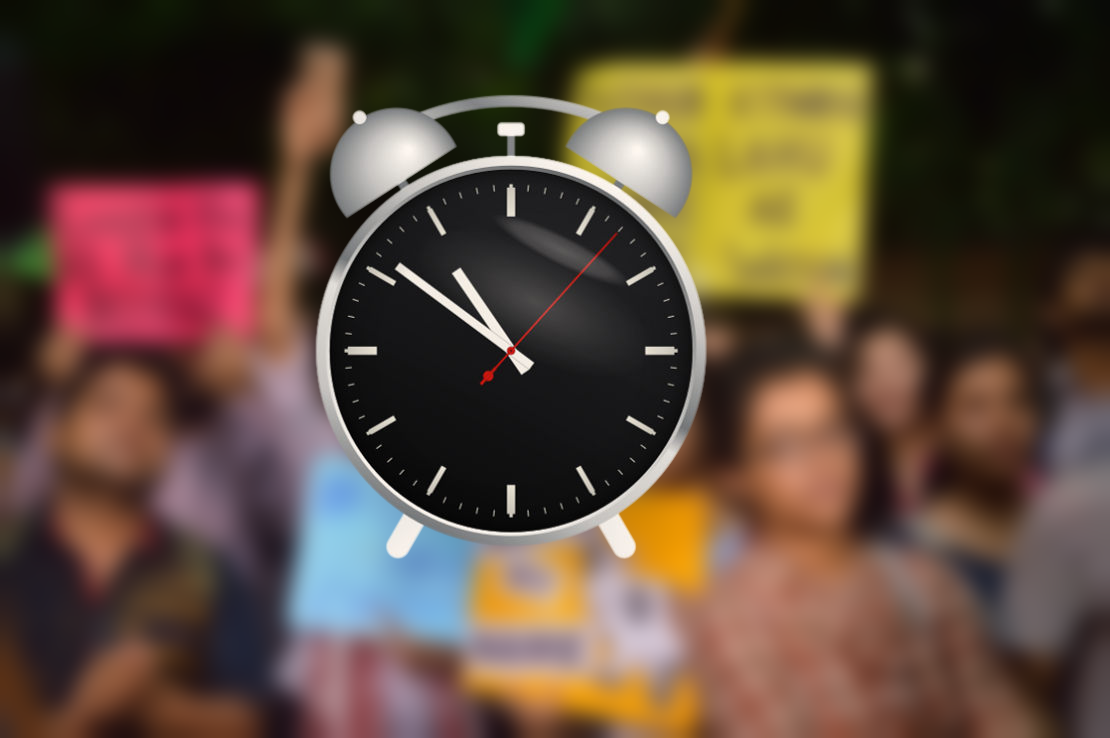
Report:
10,51,07
